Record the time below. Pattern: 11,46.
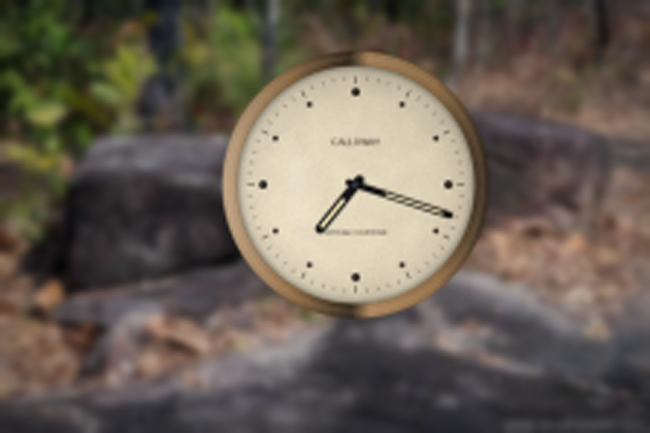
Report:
7,18
